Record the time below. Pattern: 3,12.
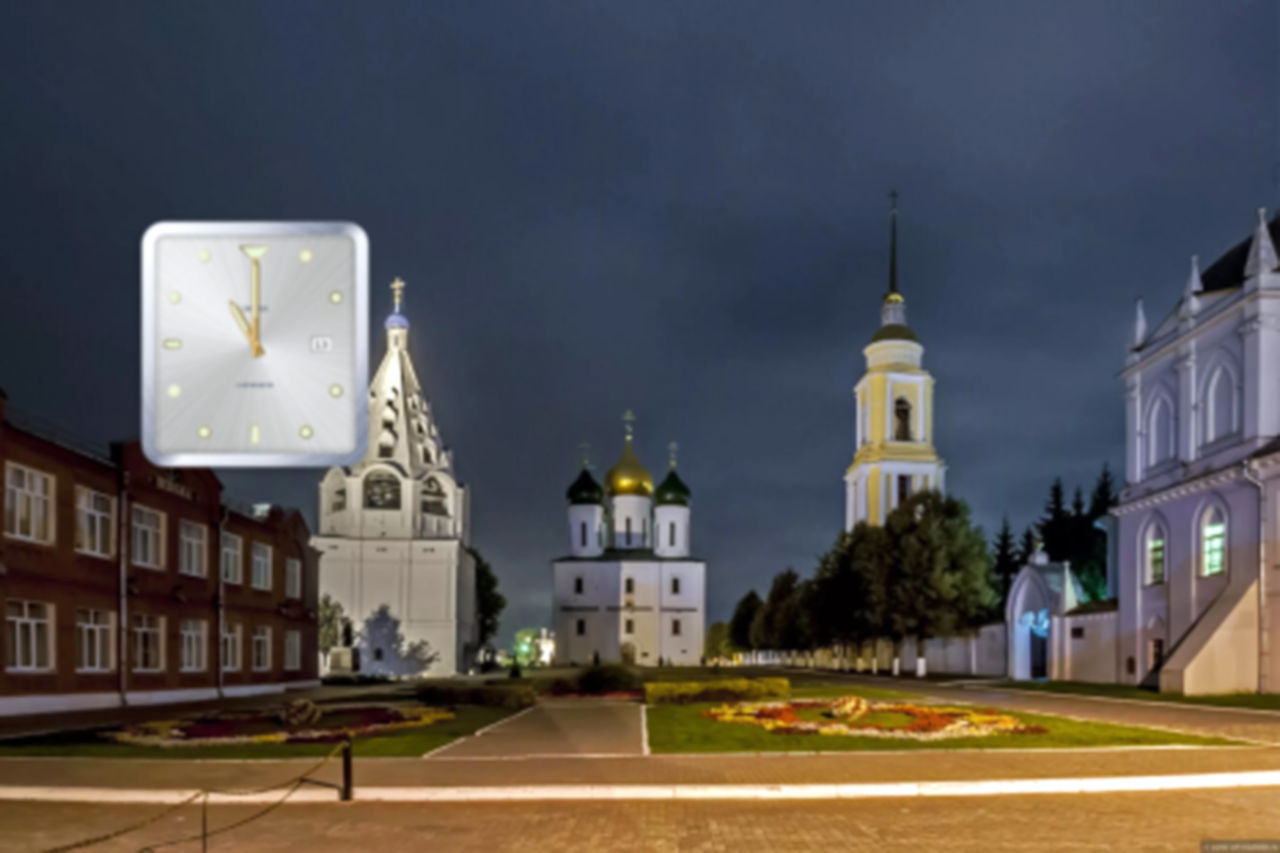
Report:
11,00
